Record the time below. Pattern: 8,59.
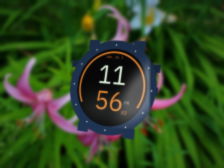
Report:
11,56
